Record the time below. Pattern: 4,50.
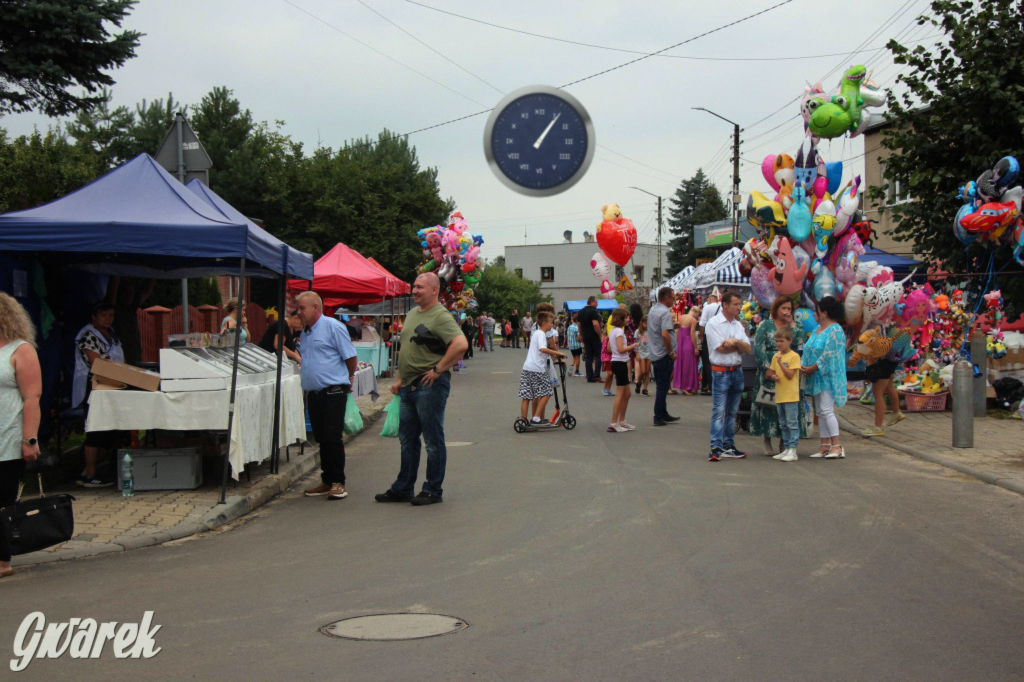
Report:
1,06
